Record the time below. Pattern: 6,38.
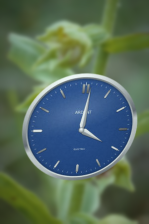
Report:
4,01
